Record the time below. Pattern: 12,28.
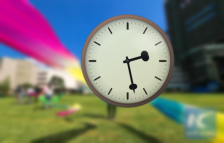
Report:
2,28
